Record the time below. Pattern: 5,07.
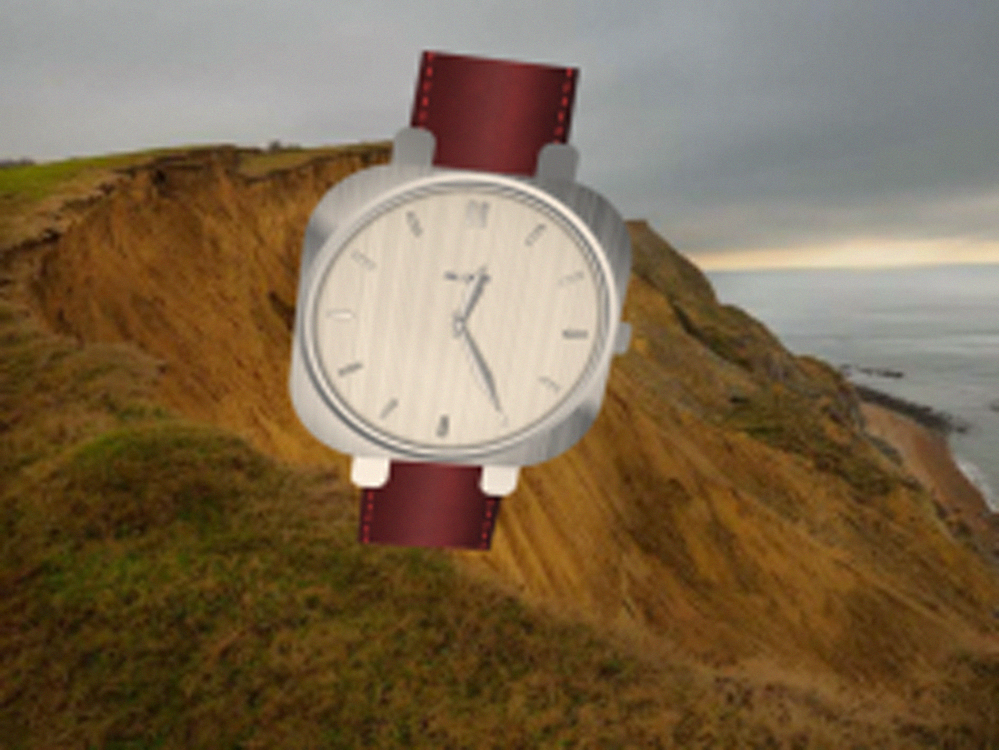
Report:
12,25
